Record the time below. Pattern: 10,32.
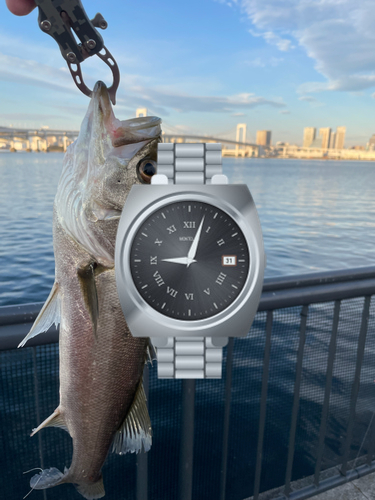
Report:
9,03
